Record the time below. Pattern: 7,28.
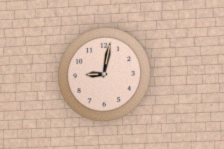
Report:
9,02
